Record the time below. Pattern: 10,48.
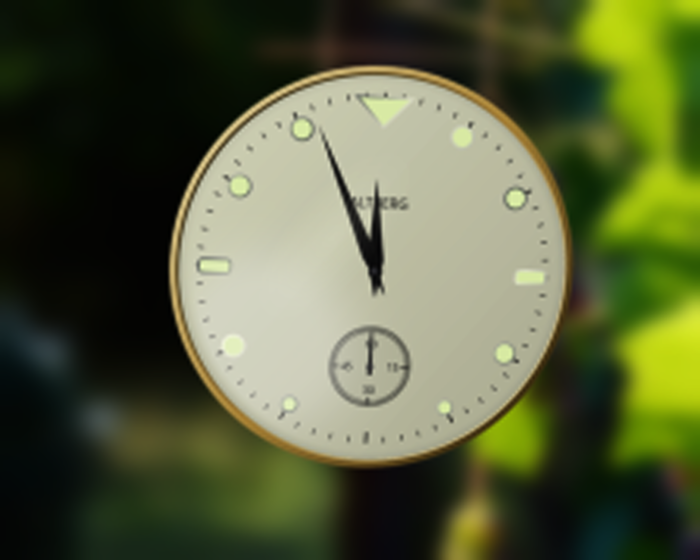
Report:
11,56
